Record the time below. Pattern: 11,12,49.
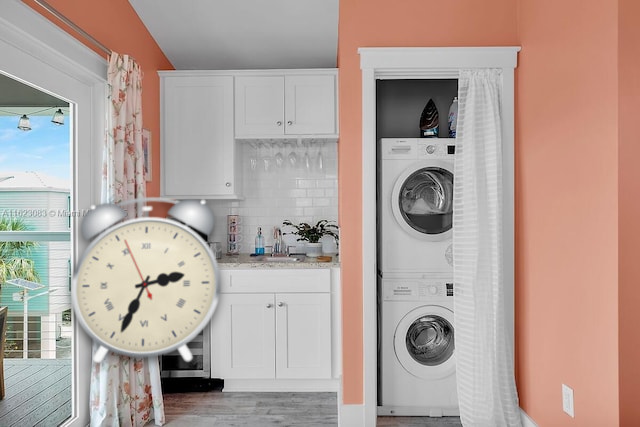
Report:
2,33,56
